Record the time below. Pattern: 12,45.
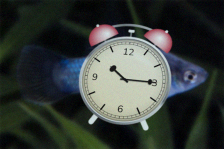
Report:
10,15
